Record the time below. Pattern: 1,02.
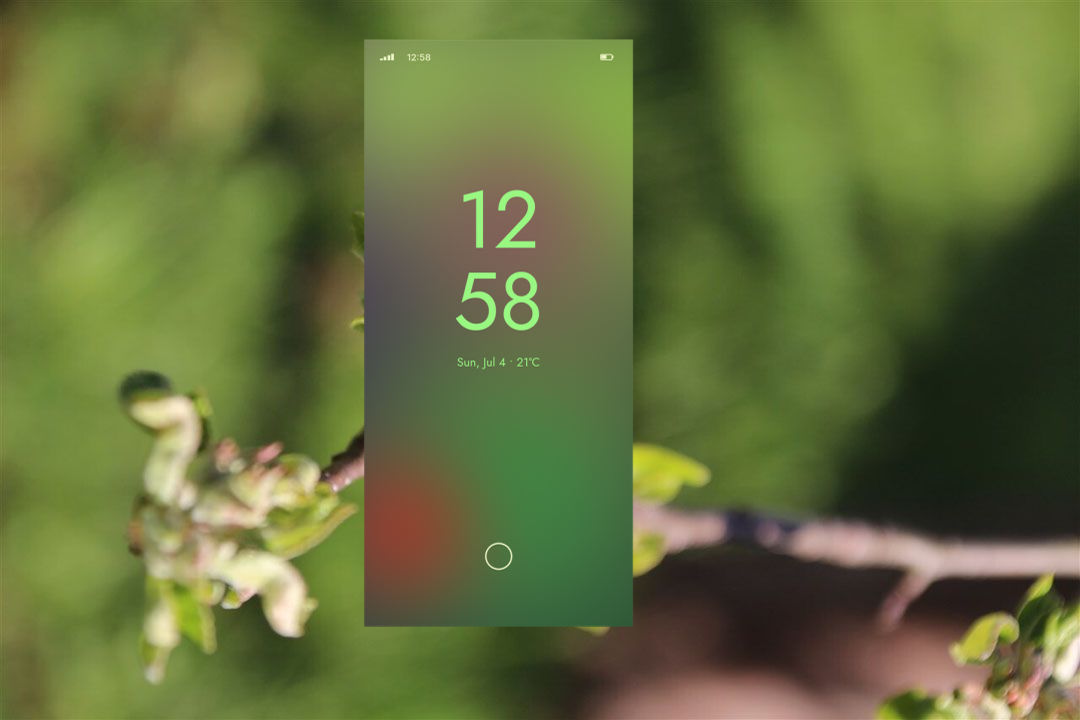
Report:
12,58
